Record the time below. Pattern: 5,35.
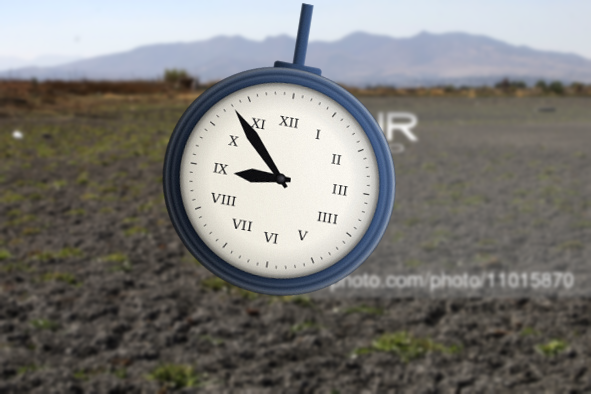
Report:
8,53
